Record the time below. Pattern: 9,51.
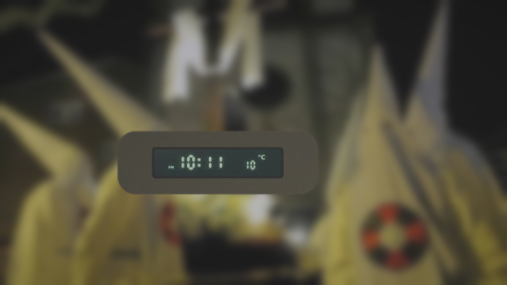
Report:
10,11
